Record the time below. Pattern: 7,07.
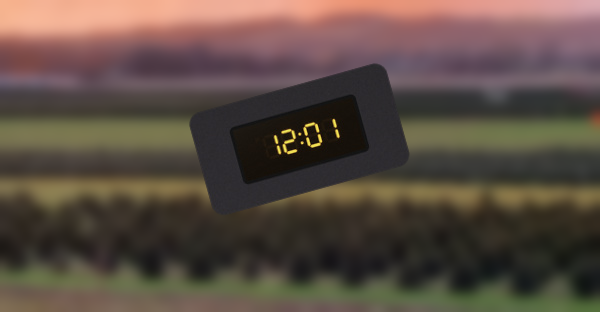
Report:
12,01
